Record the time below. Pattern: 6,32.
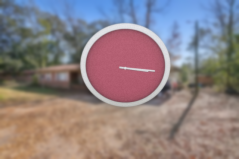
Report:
3,16
